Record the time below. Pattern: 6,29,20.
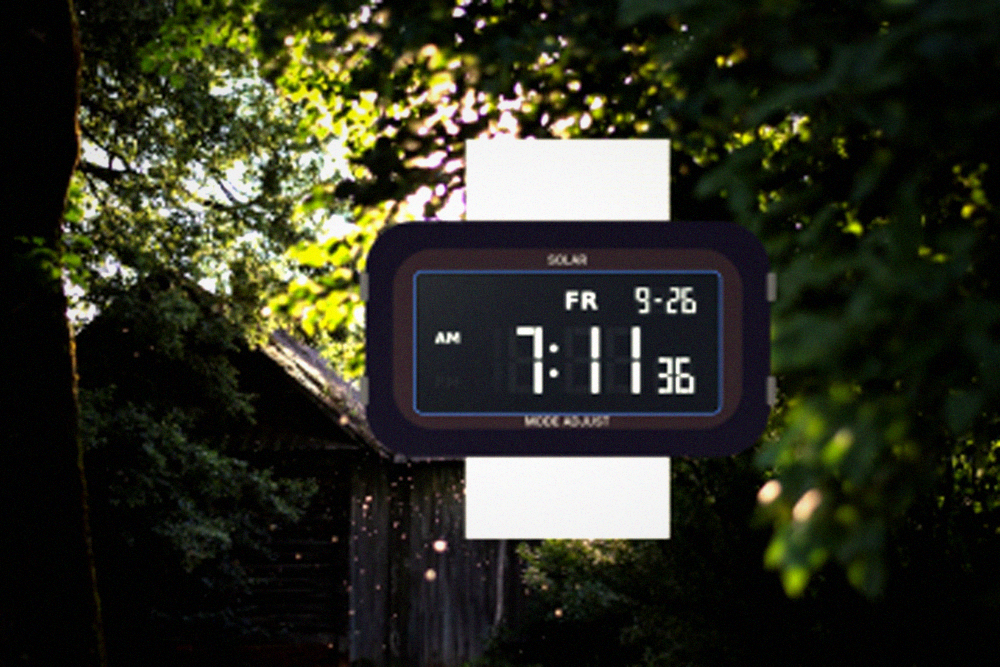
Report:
7,11,36
